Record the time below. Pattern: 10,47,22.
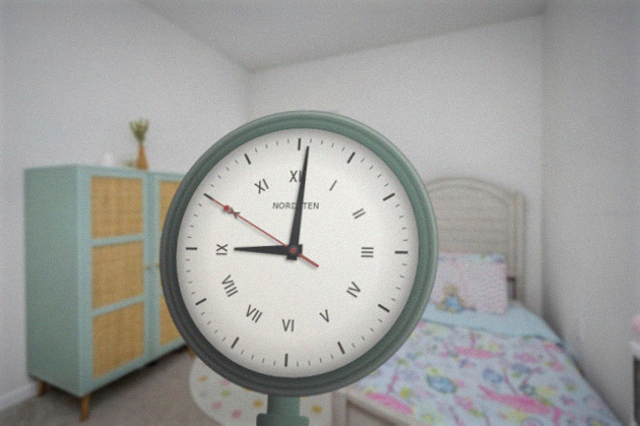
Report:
9,00,50
